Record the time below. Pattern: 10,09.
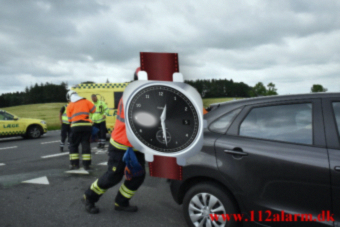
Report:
12,29
